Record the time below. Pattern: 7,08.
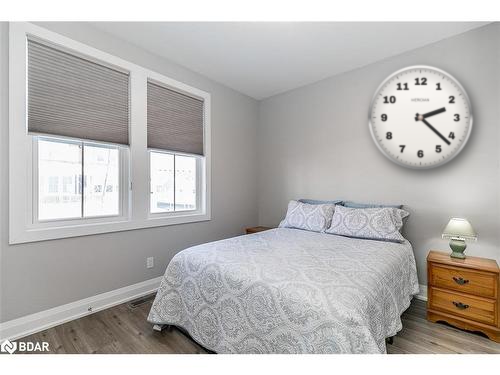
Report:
2,22
